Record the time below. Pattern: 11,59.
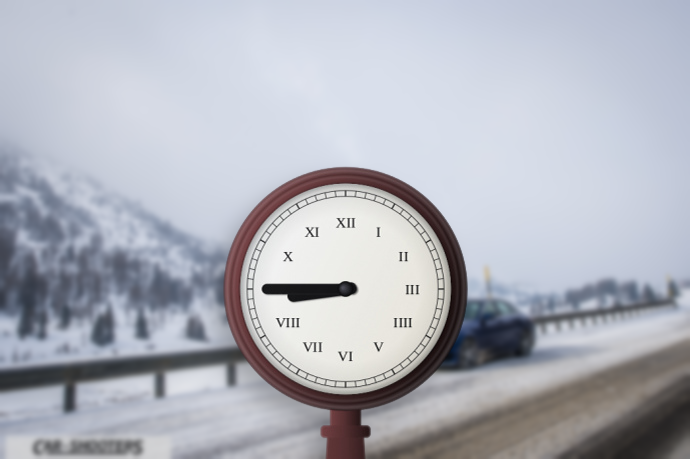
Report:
8,45
